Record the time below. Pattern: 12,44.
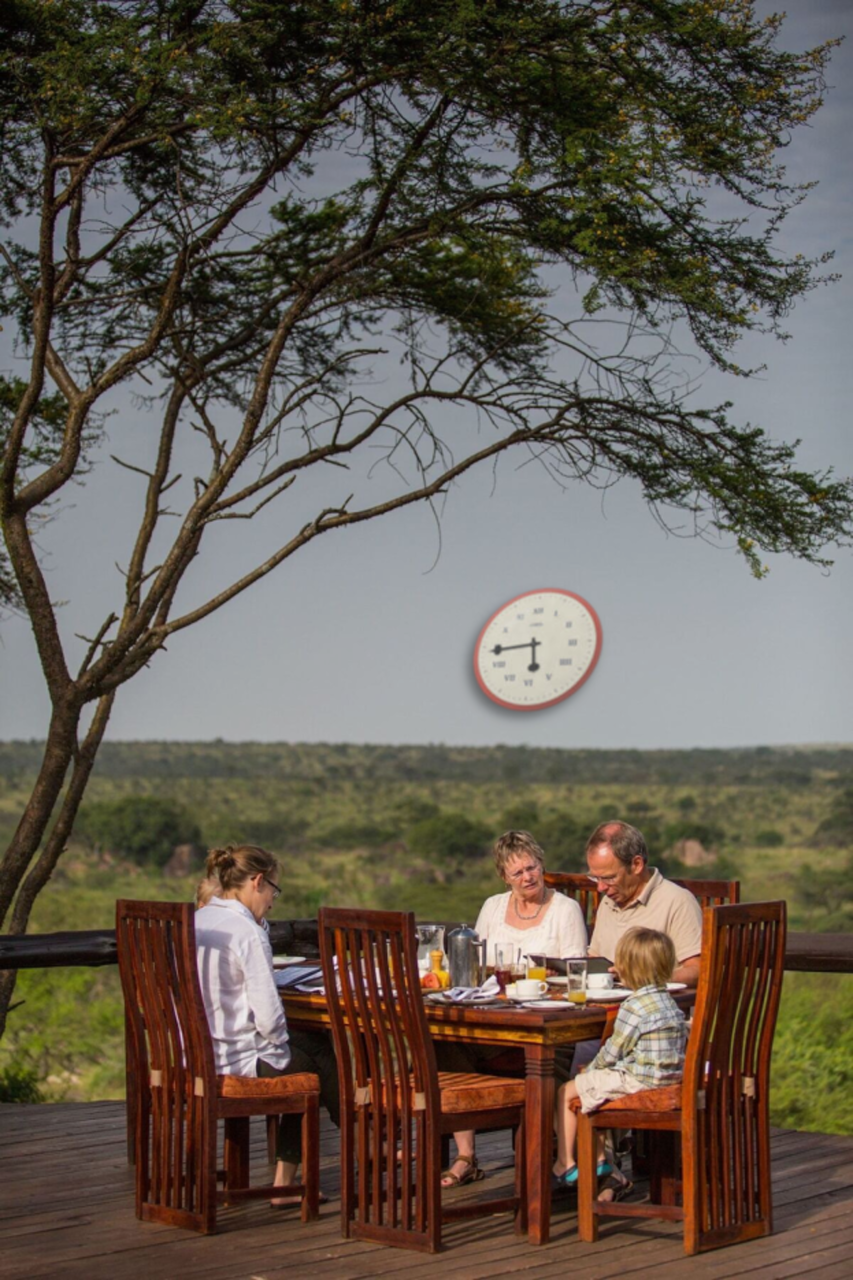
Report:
5,44
